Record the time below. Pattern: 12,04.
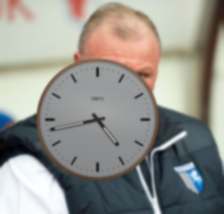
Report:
4,43
